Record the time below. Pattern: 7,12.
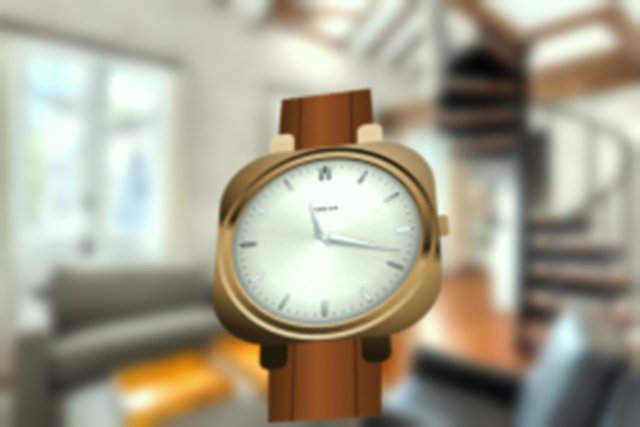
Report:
11,18
